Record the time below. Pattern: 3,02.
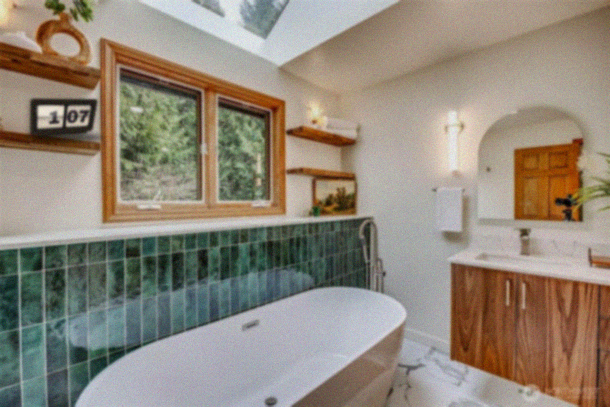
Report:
1,07
